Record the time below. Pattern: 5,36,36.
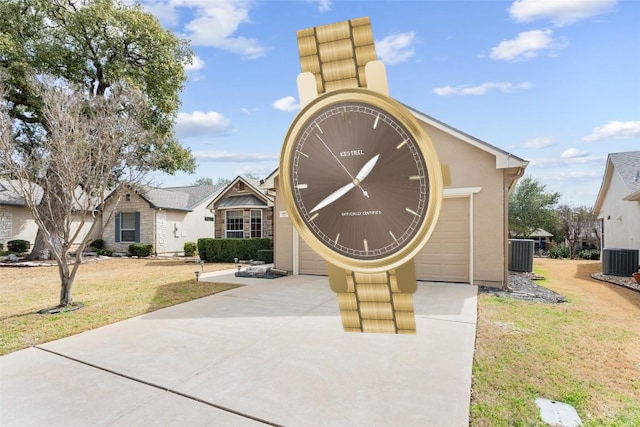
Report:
1,40,54
